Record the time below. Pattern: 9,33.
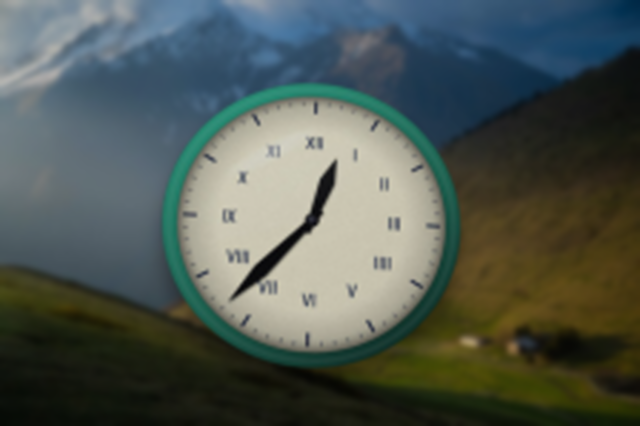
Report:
12,37
